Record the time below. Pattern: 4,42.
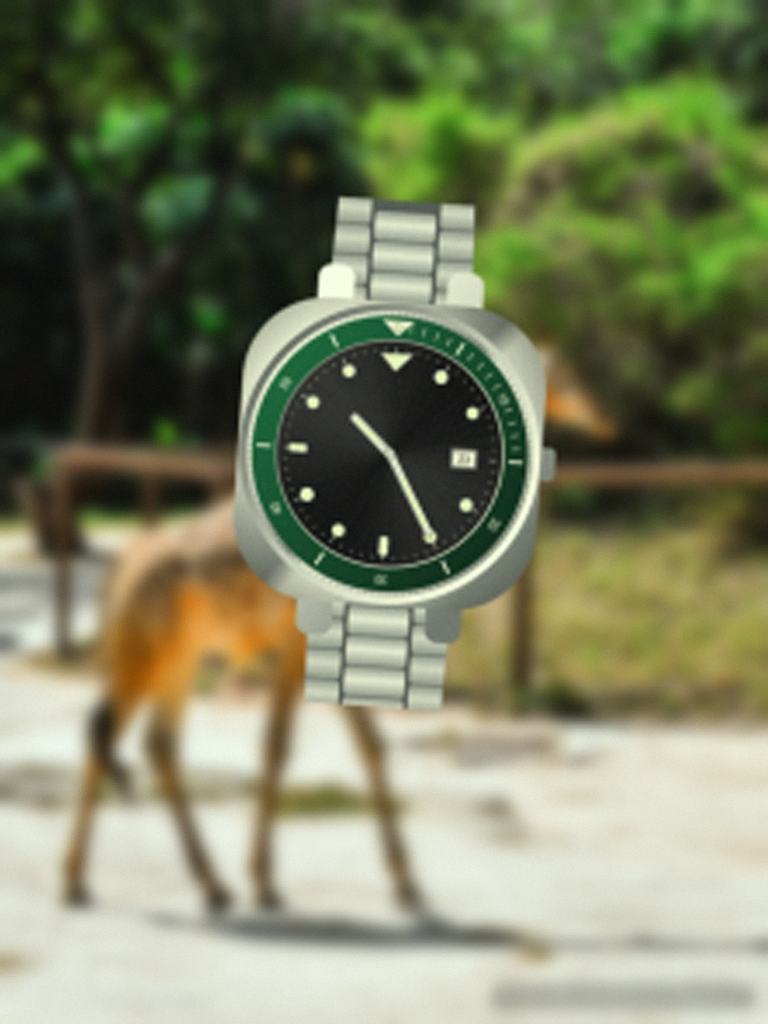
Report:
10,25
